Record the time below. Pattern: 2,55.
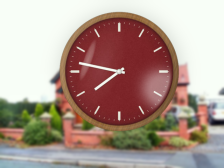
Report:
7,47
